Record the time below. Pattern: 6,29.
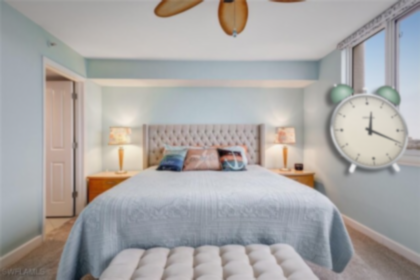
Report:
12,19
